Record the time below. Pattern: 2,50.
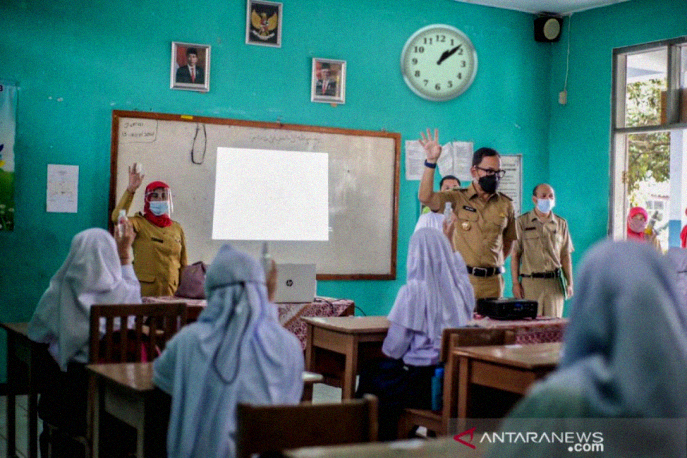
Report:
1,08
